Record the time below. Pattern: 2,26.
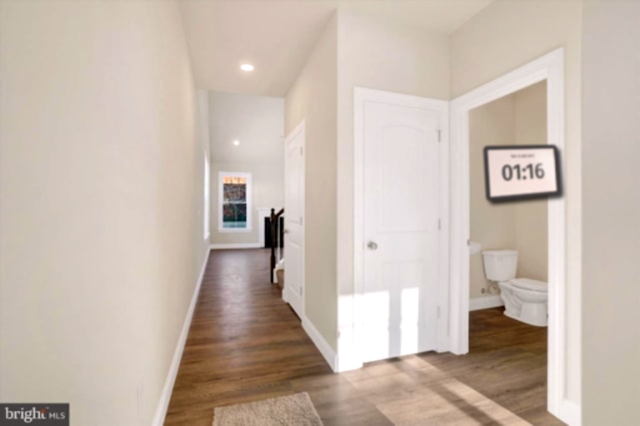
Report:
1,16
